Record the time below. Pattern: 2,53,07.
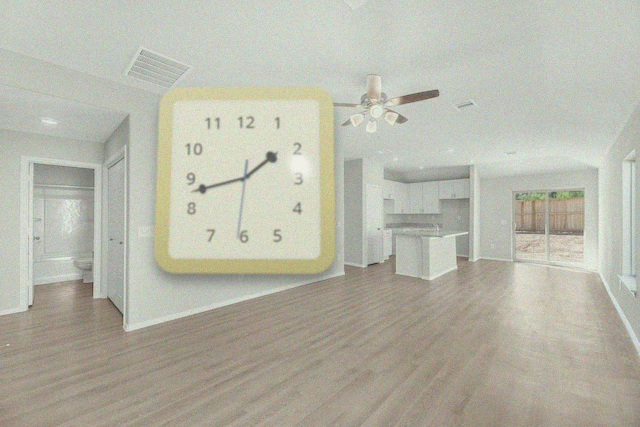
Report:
1,42,31
